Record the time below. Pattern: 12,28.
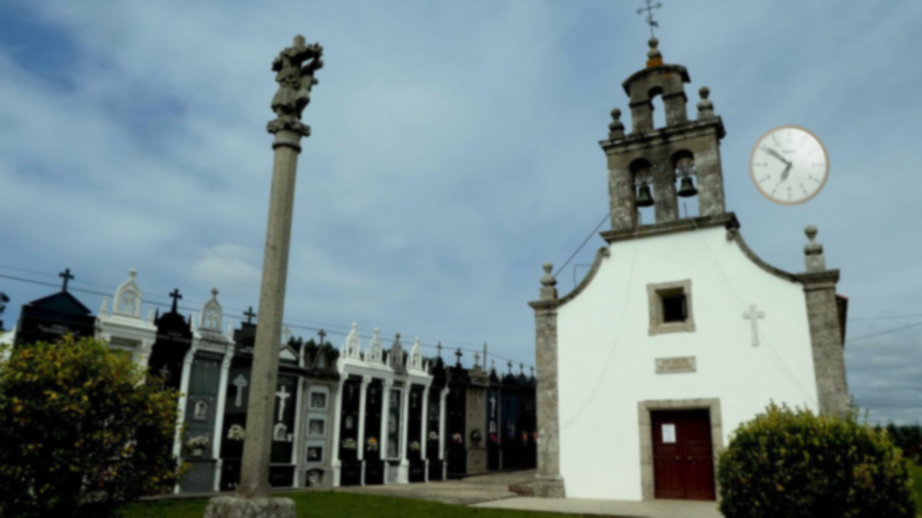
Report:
6,51
